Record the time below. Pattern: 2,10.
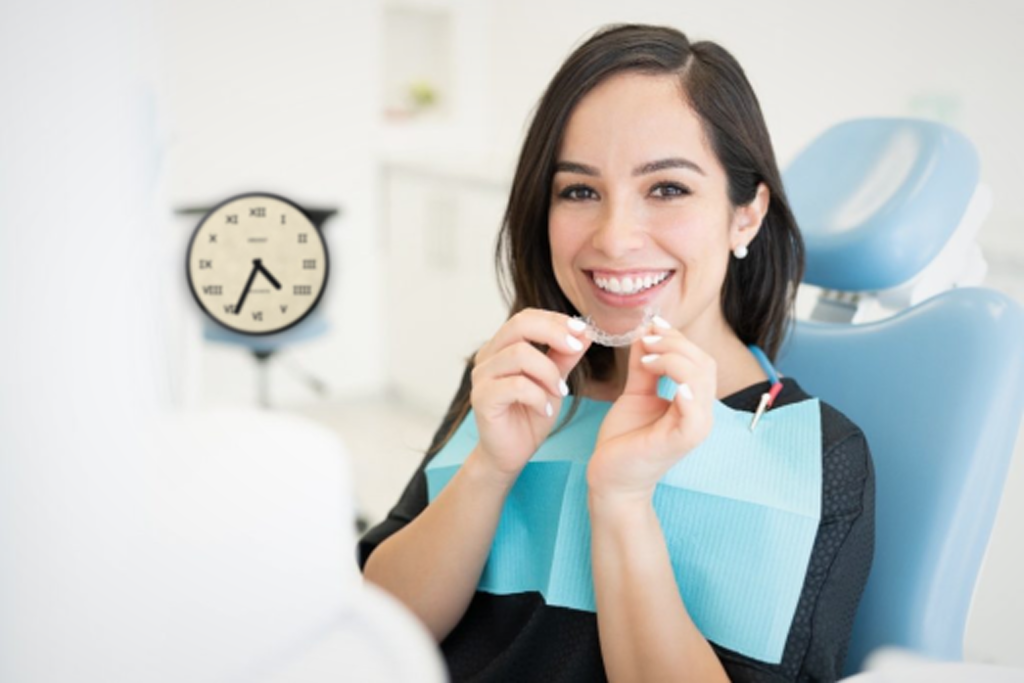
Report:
4,34
